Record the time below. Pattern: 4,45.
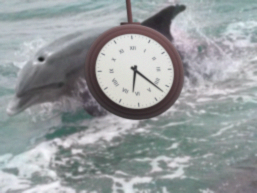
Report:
6,22
